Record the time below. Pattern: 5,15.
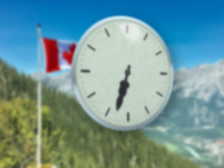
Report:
6,33
